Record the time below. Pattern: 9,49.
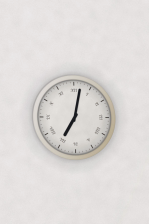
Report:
7,02
